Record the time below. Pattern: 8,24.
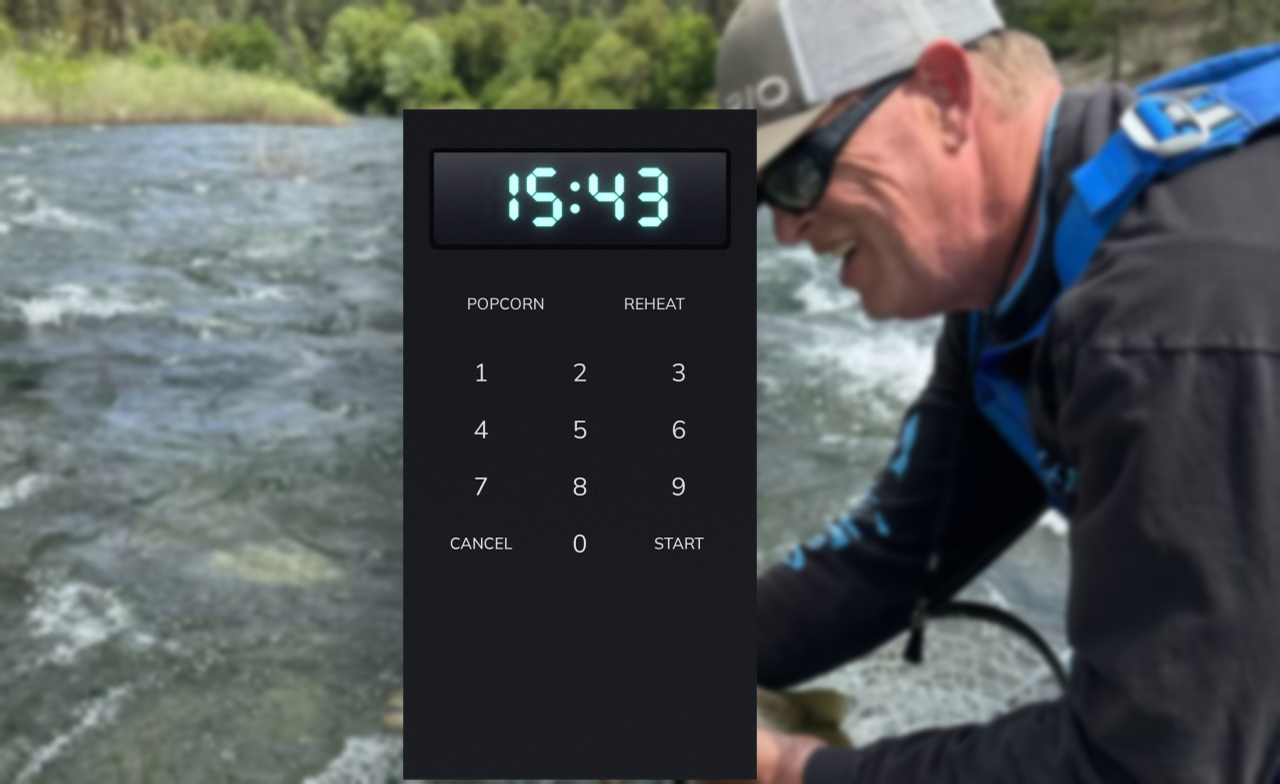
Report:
15,43
